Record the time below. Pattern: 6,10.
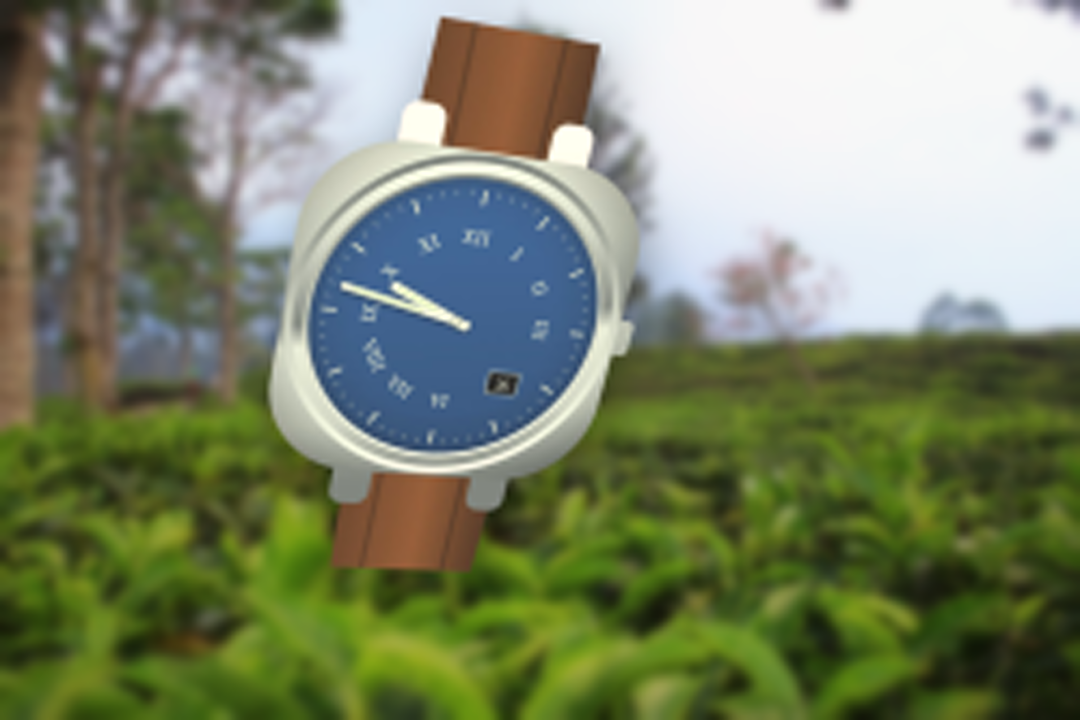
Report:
9,47
